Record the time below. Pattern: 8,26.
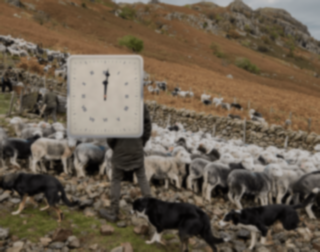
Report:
12,01
